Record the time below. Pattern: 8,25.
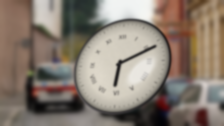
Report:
6,11
